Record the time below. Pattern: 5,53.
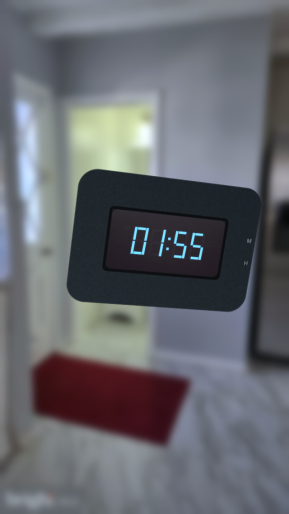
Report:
1,55
